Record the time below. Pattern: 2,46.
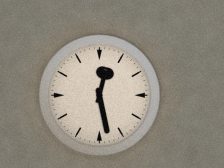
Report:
12,28
